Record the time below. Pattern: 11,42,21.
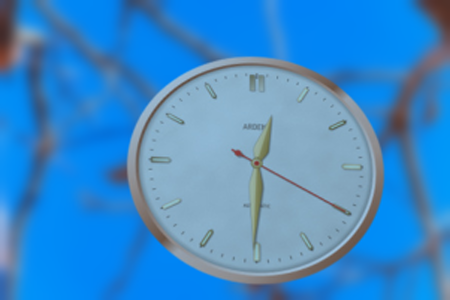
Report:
12,30,20
